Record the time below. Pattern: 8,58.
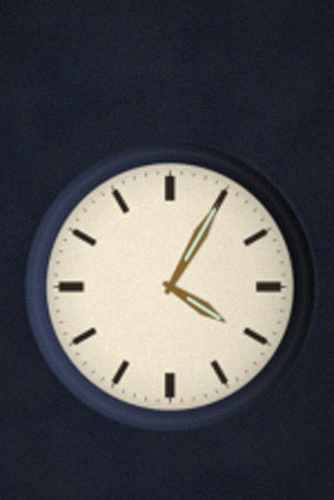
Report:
4,05
